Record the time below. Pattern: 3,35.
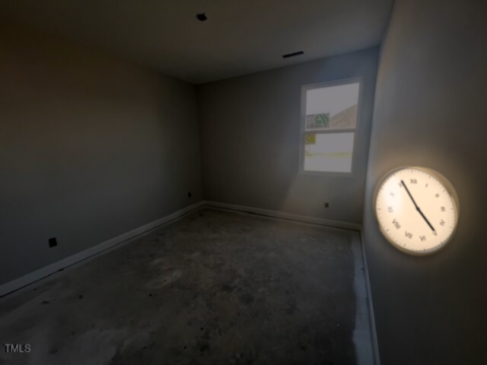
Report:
4,56
